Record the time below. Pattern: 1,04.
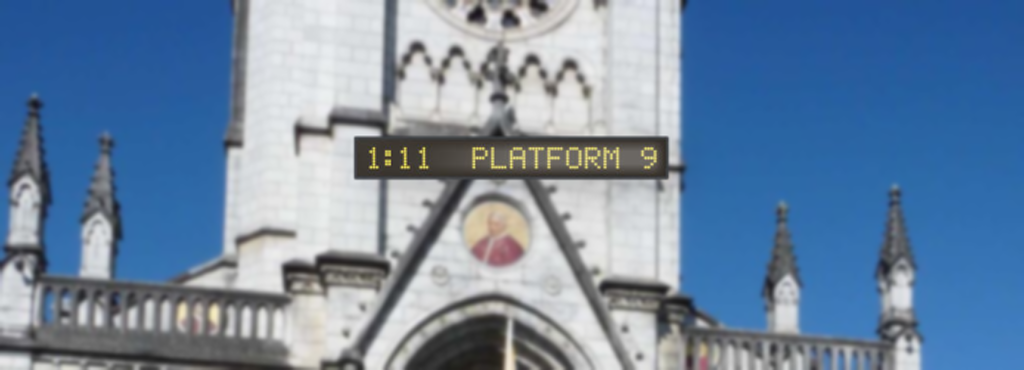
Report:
1,11
